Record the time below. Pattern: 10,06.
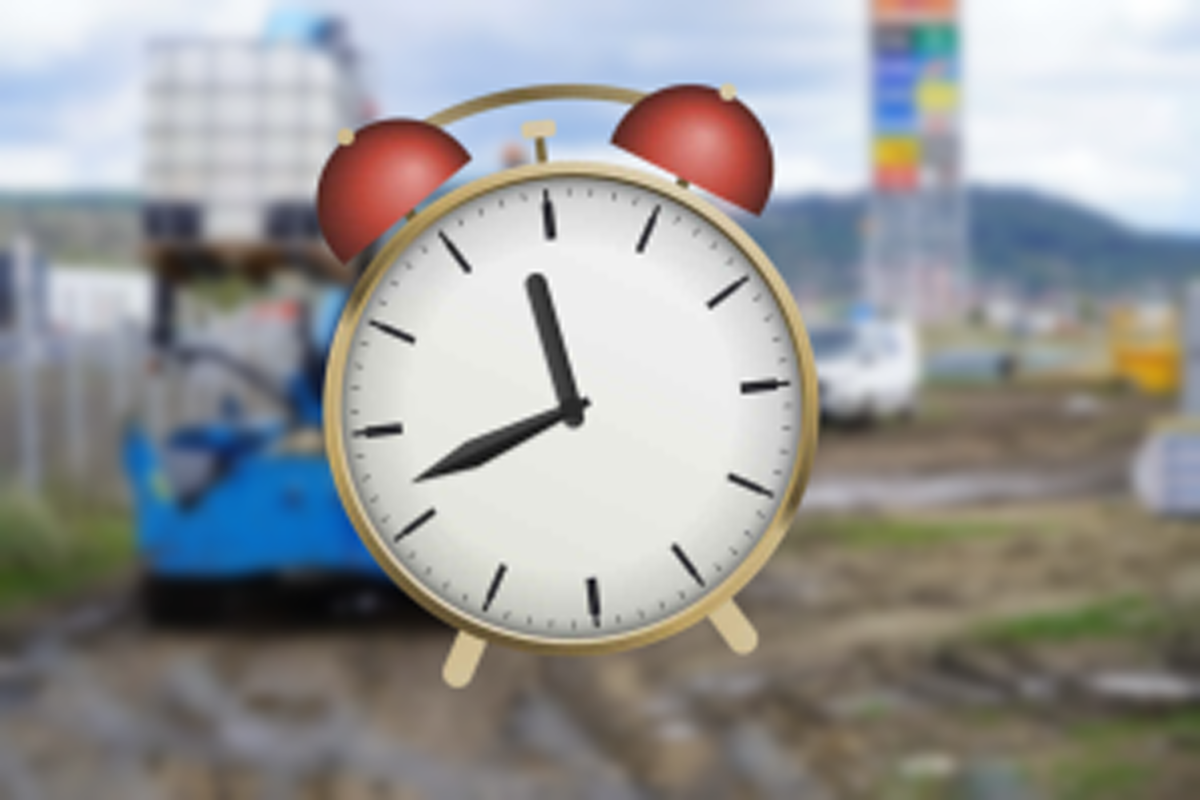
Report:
11,42
